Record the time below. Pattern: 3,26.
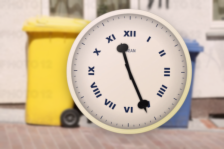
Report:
11,26
